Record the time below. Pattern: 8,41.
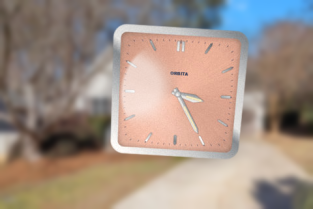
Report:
3,25
